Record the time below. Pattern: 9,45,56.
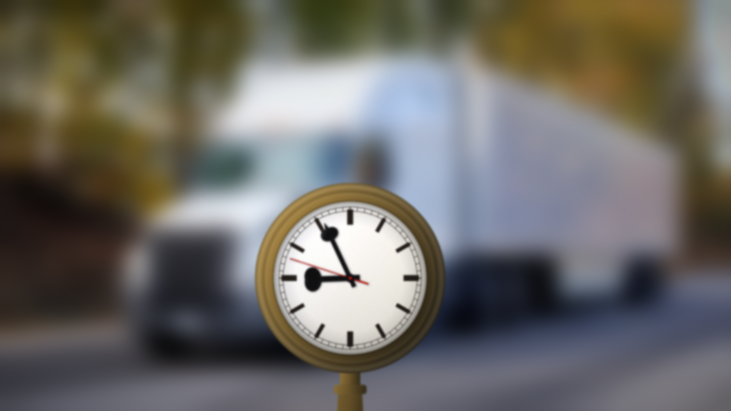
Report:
8,55,48
